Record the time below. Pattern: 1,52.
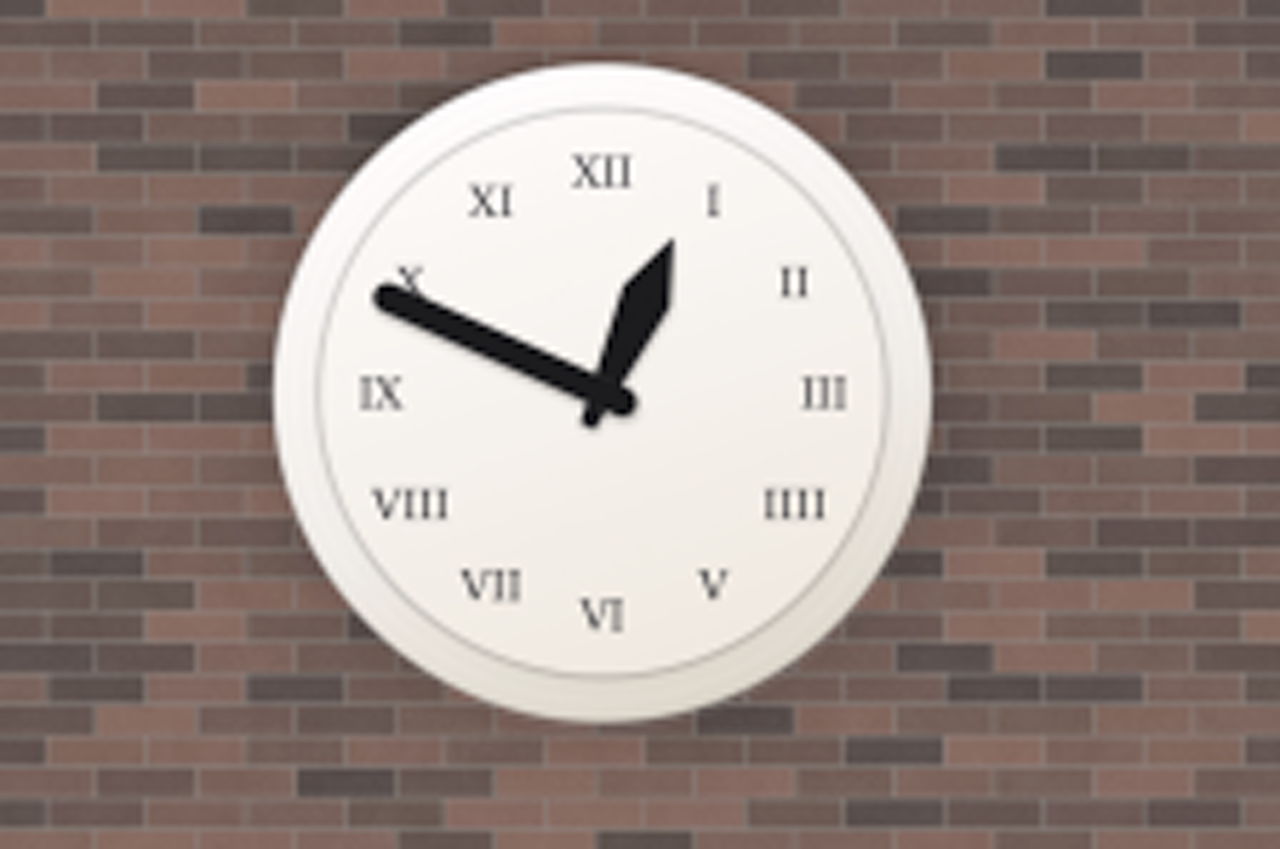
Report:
12,49
